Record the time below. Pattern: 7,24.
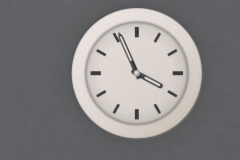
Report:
3,56
